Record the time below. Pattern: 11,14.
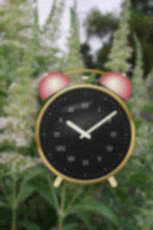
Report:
10,09
